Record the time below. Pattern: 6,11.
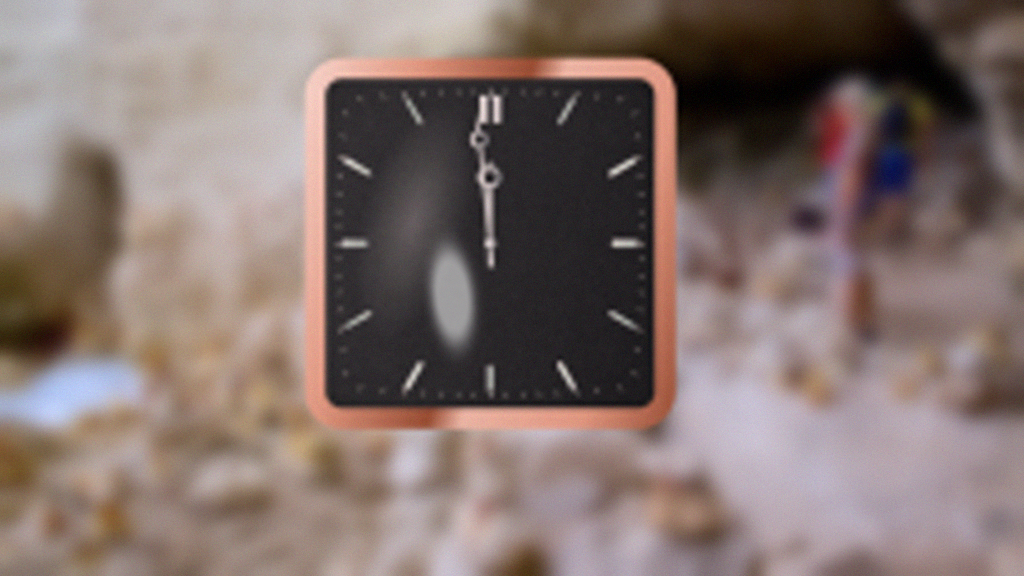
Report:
11,59
